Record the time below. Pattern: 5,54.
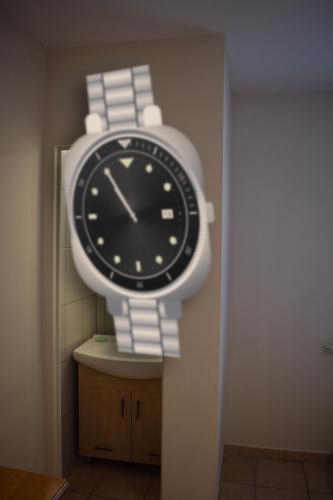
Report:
10,55
